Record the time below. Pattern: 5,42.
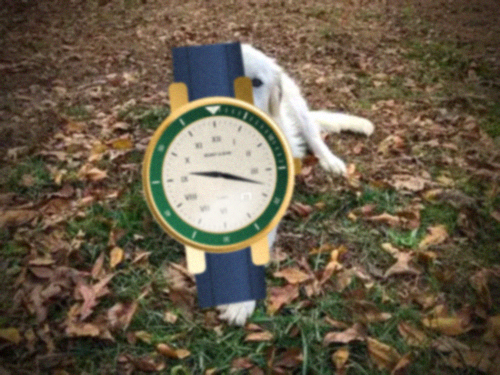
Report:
9,18
